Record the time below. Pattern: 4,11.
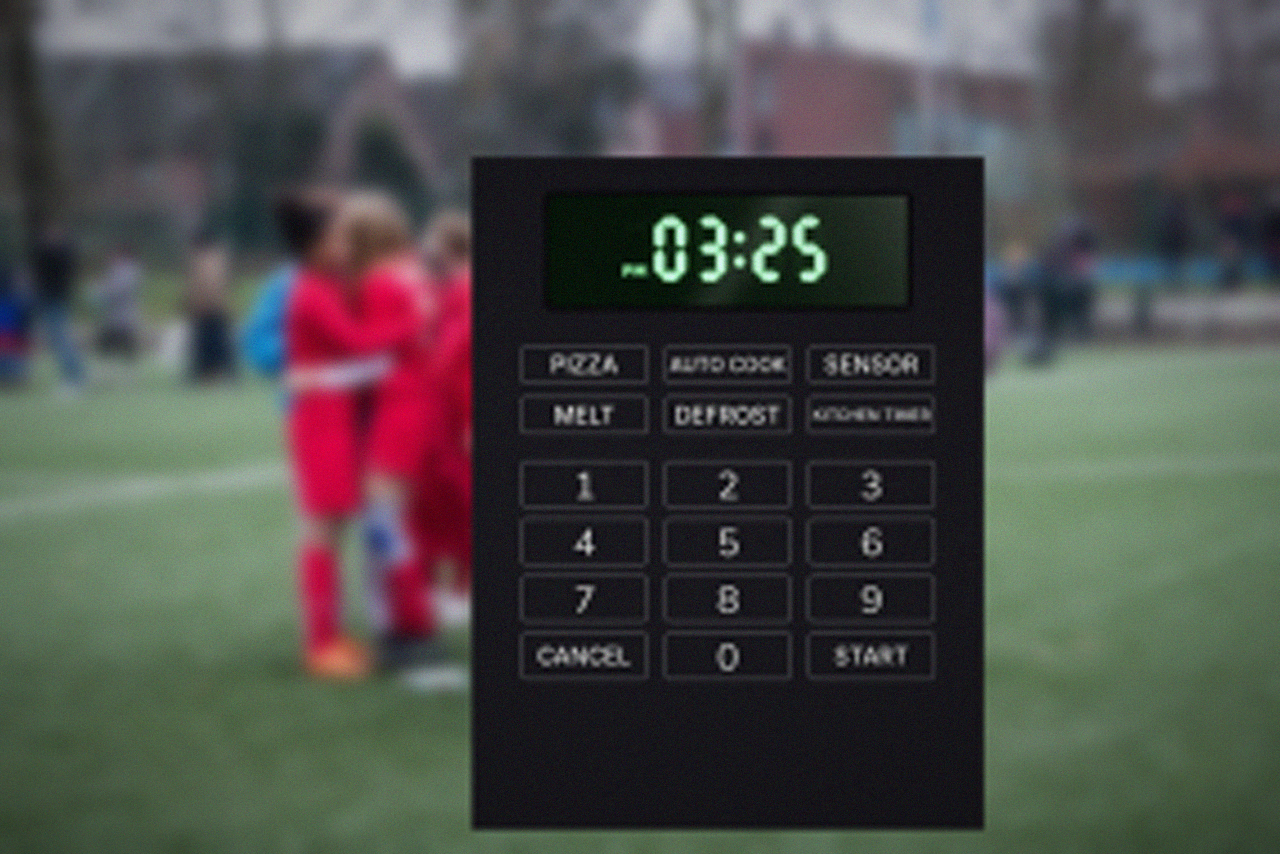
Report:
3,25
